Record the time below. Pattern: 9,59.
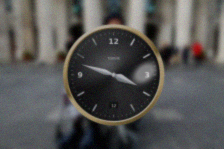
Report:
3,48
